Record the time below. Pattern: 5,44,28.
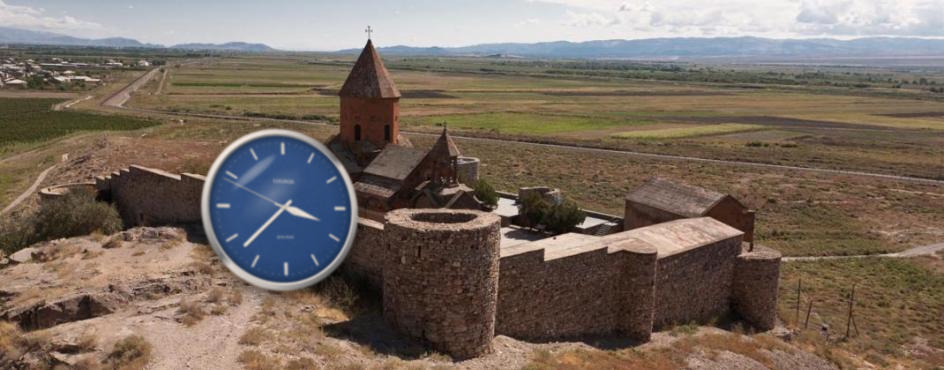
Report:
3,37,49
